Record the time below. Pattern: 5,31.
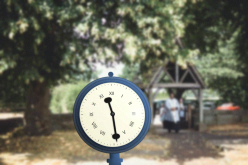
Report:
11,29
